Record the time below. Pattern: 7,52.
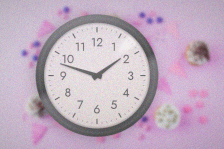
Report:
1,48
